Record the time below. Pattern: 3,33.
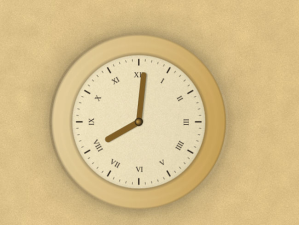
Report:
8,01
